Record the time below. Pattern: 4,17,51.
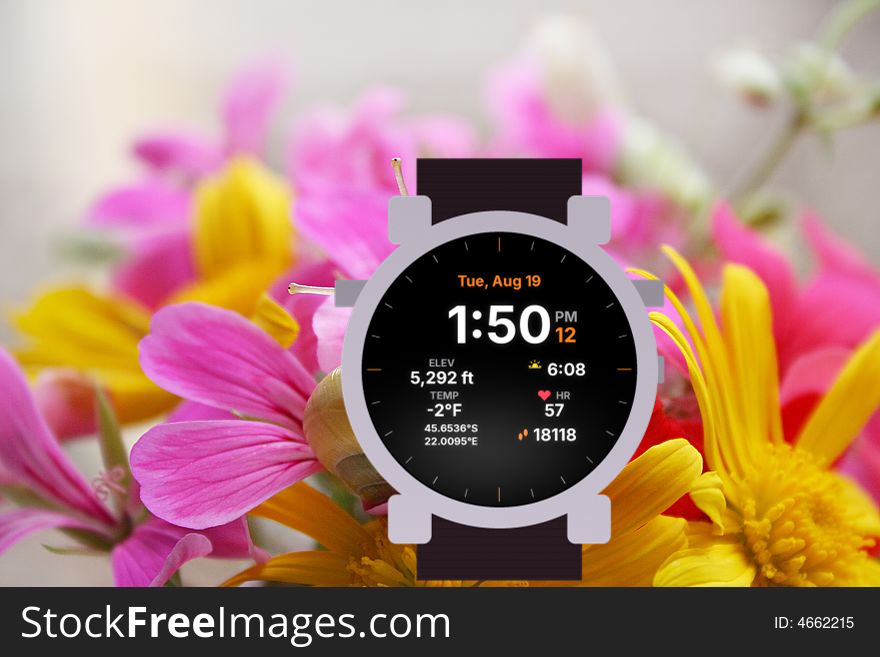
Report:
1,50,12
